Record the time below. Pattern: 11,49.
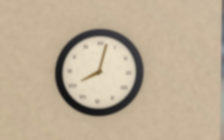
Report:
8,02
